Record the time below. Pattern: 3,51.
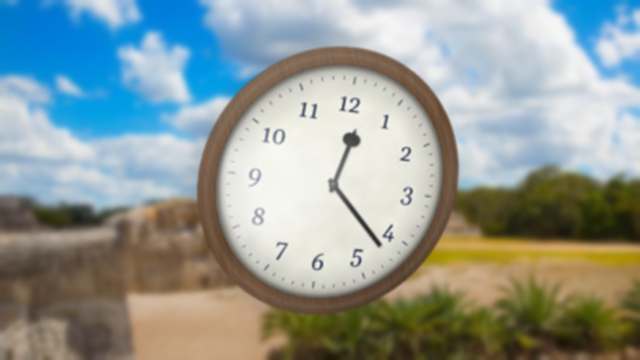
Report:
12,22
